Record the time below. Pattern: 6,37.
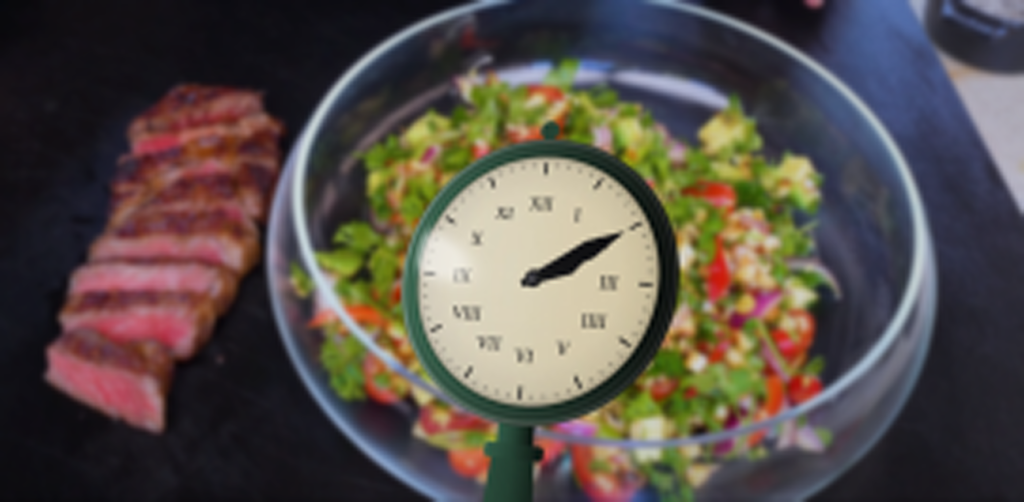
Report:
2,10
